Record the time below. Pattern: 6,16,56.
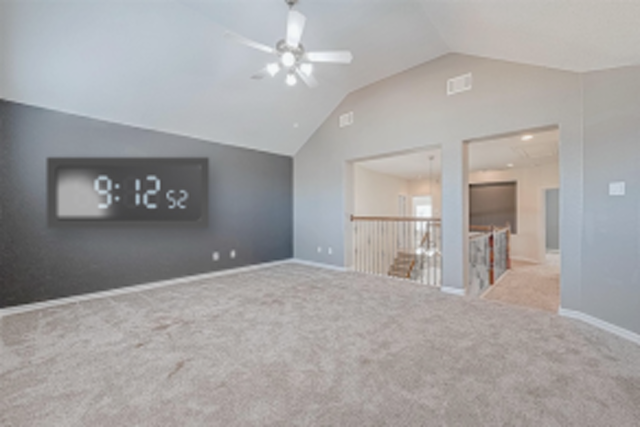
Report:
9,12,52
